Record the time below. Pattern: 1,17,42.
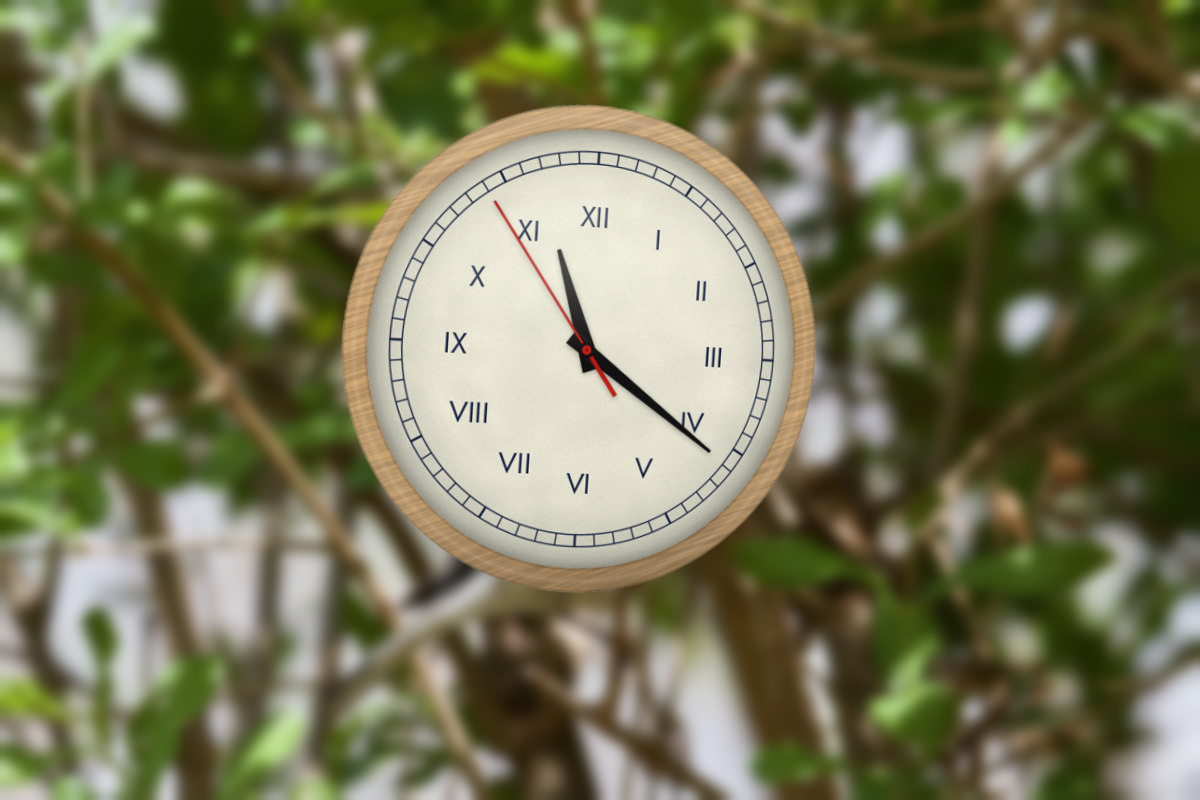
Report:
11,20,54
